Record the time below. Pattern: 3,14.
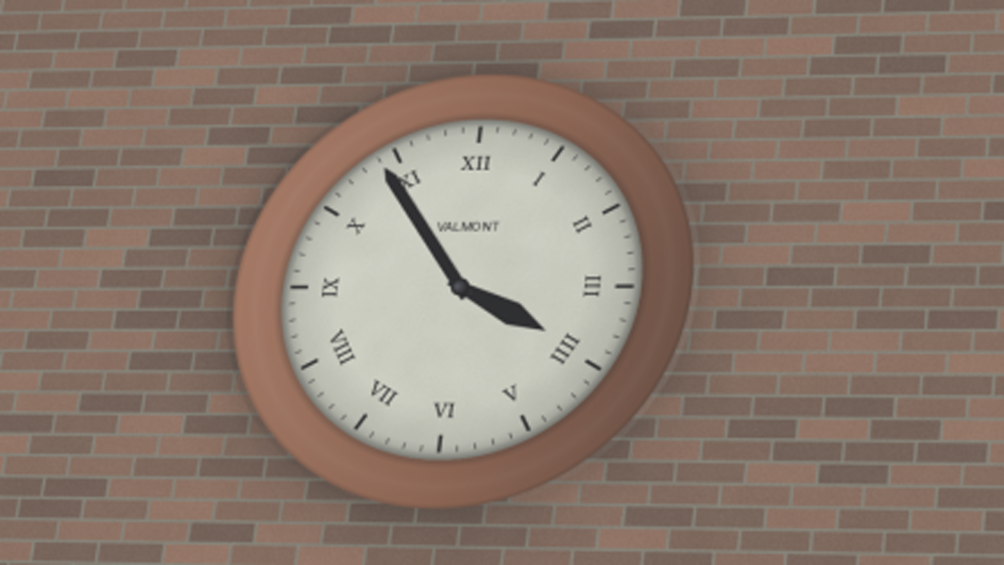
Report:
3,54
